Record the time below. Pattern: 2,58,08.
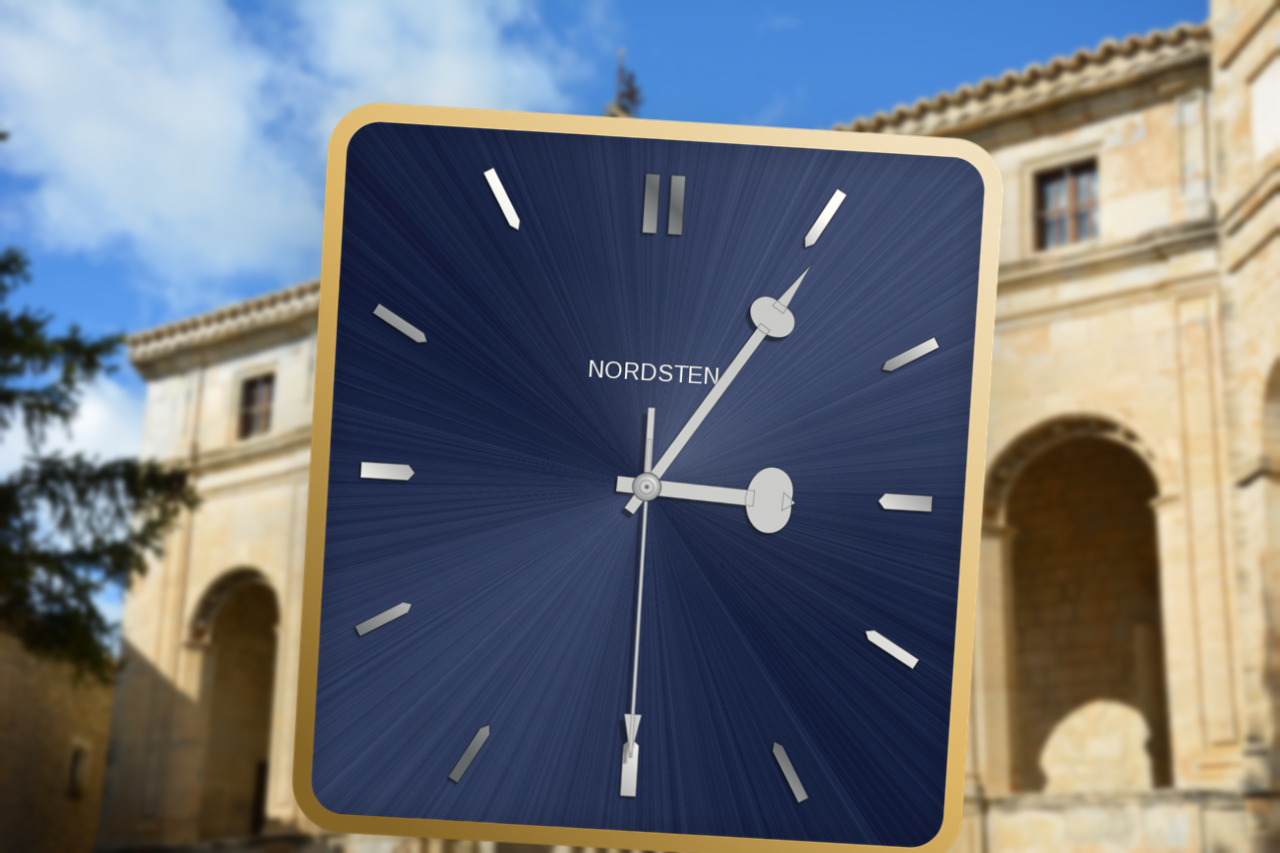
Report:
3,05,30
